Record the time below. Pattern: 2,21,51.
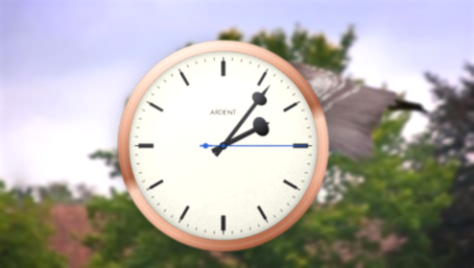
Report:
2,06,15
